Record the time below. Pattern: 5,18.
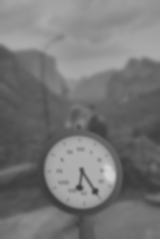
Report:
6,25
